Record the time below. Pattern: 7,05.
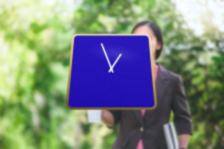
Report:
12,57
